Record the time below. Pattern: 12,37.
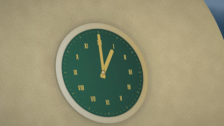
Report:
1,00
